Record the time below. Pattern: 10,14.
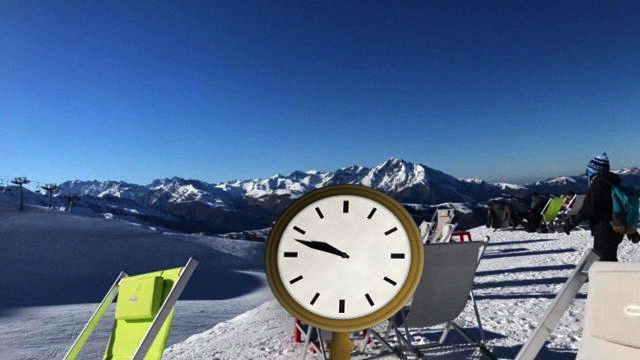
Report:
9,48
